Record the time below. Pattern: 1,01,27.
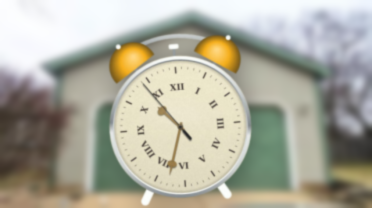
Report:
10,32,54
